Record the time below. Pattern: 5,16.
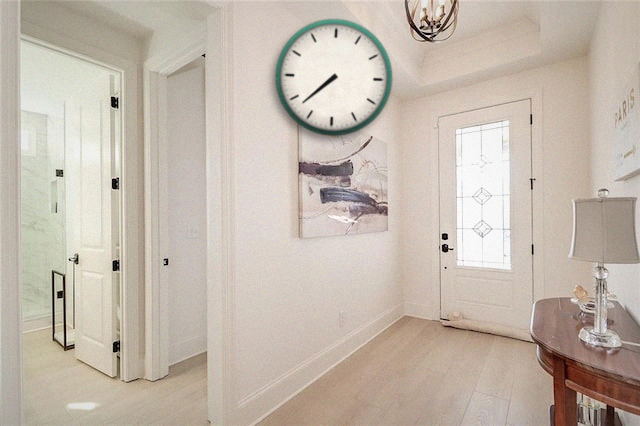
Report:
7,38
